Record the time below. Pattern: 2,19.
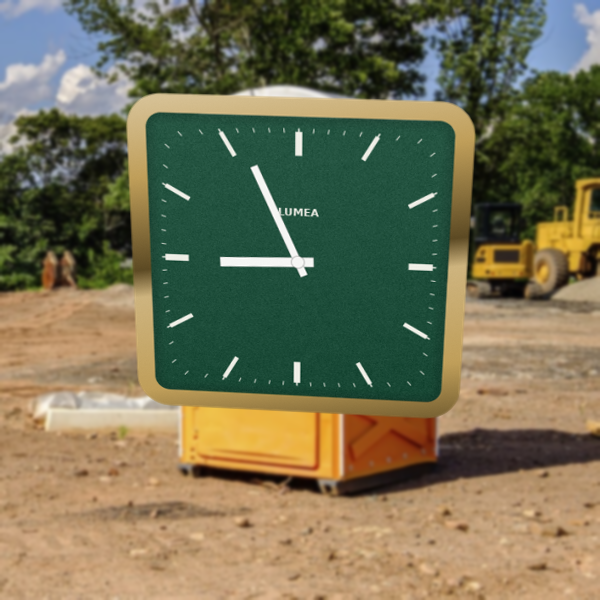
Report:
8,56
